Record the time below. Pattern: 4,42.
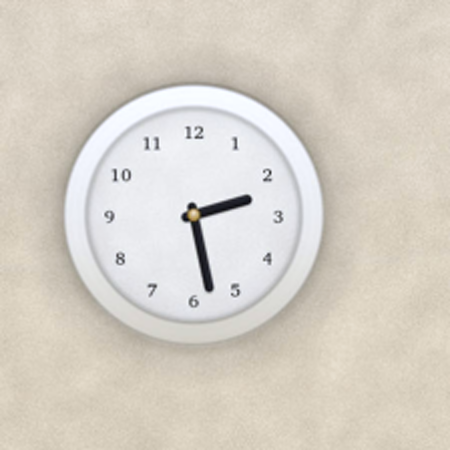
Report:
2,28
